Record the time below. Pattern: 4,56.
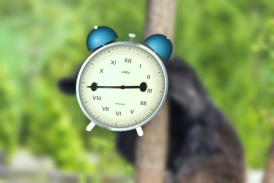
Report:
2,44
